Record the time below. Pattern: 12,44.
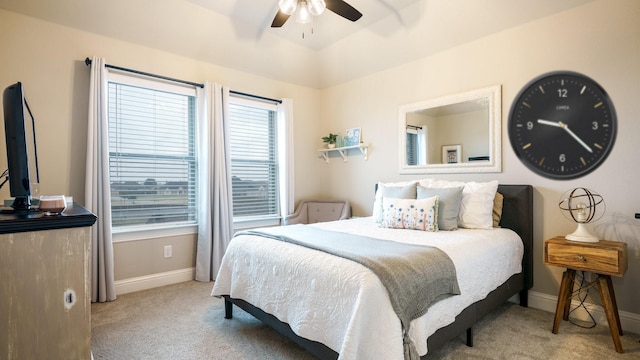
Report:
9,22
